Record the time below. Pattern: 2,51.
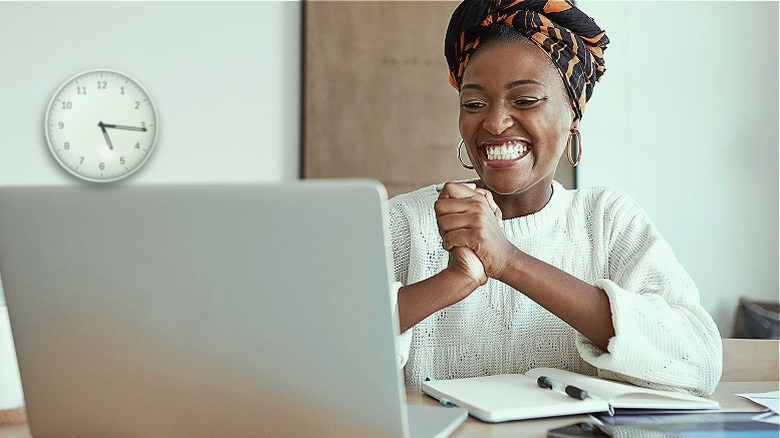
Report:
5,16
